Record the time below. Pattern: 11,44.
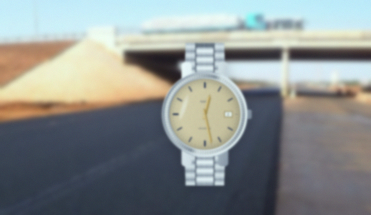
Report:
12,28
